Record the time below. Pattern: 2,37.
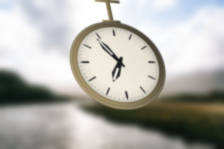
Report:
6,54
